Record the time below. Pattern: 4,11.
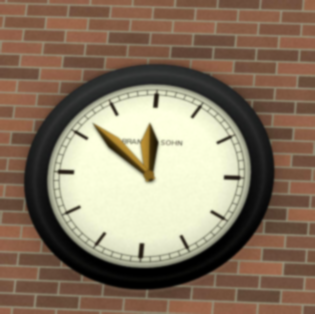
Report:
11,52
